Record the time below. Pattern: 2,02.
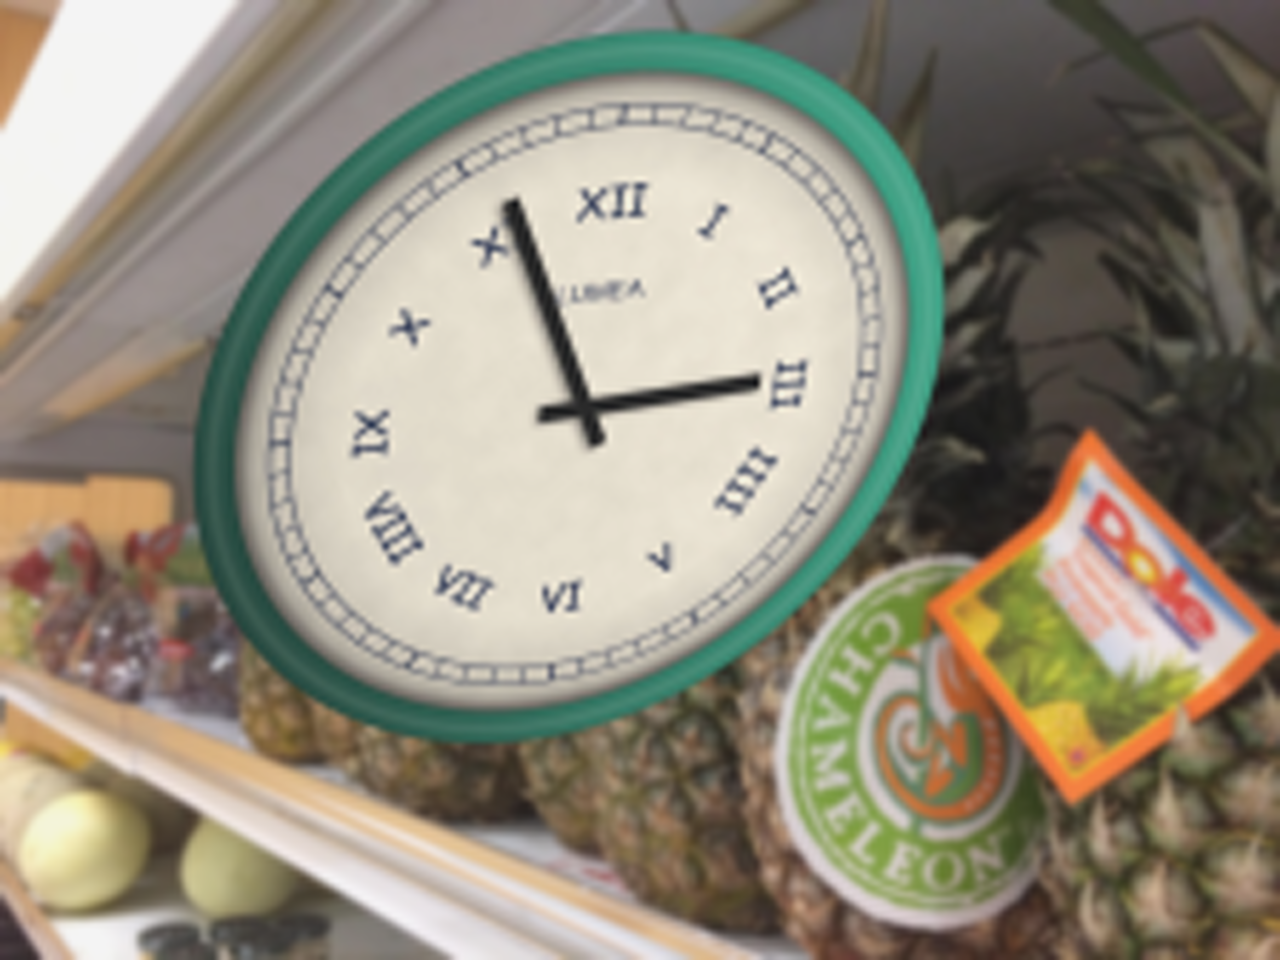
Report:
2,56
